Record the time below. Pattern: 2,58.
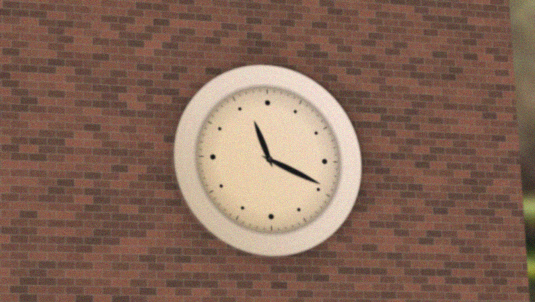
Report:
11,19
